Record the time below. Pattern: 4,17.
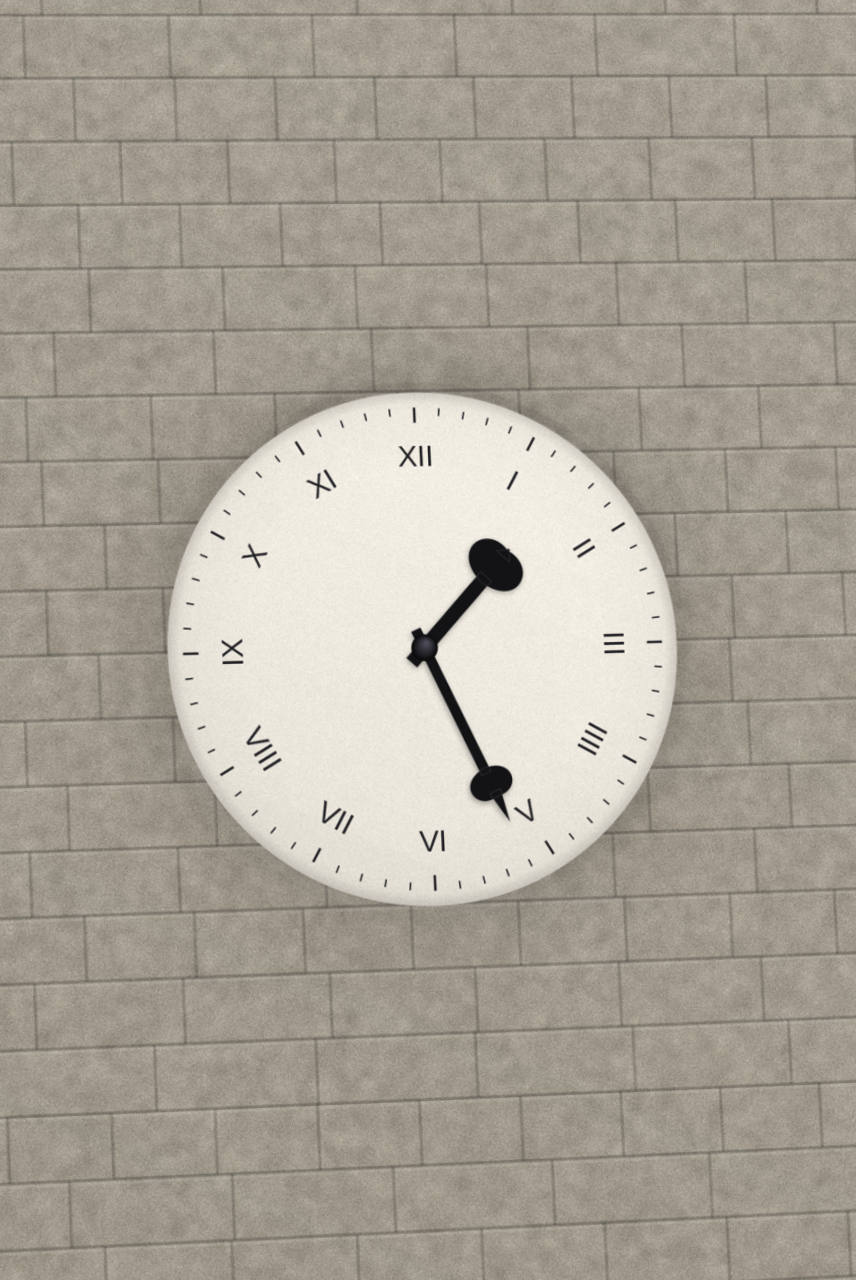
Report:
1,26
